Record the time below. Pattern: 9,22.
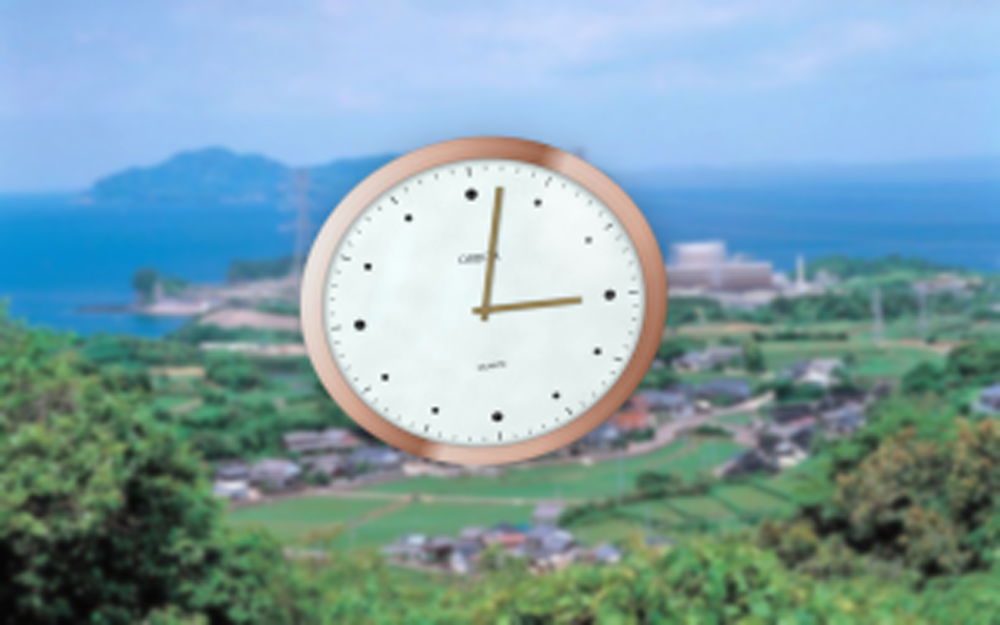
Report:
3,02
